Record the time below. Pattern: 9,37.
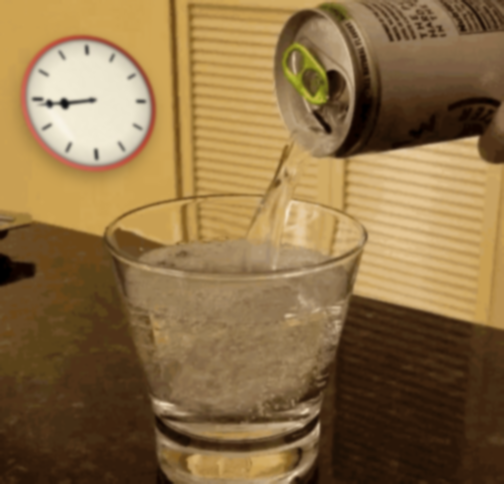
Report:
8,44
